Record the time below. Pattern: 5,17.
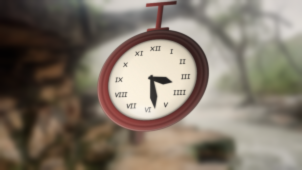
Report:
3,28
